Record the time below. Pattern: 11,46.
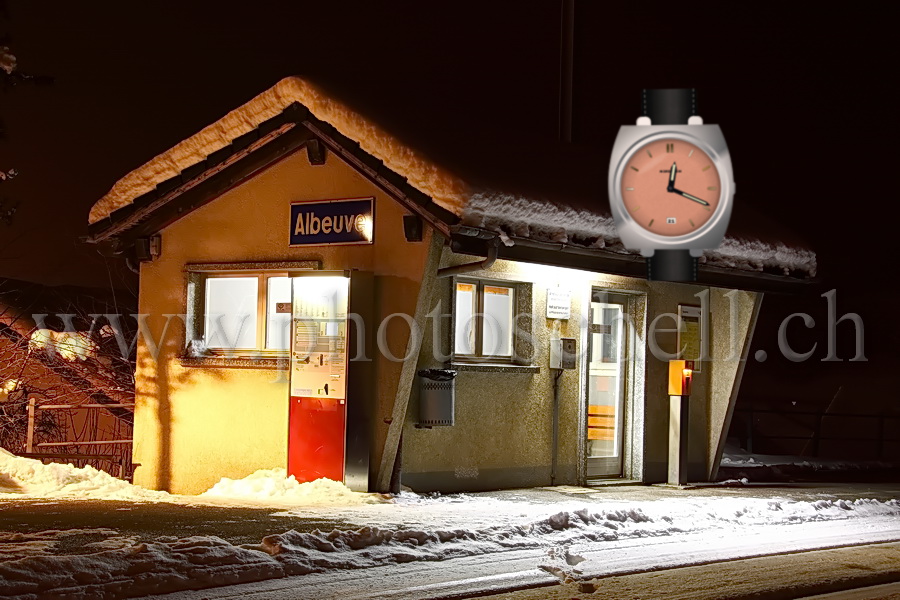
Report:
12,19
